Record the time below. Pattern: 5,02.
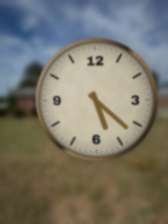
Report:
5,22
